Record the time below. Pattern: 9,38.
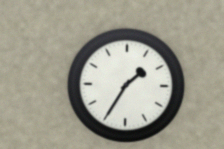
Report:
1,35
